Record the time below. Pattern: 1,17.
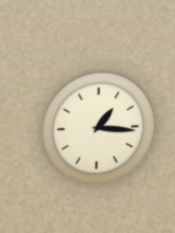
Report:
1,16
